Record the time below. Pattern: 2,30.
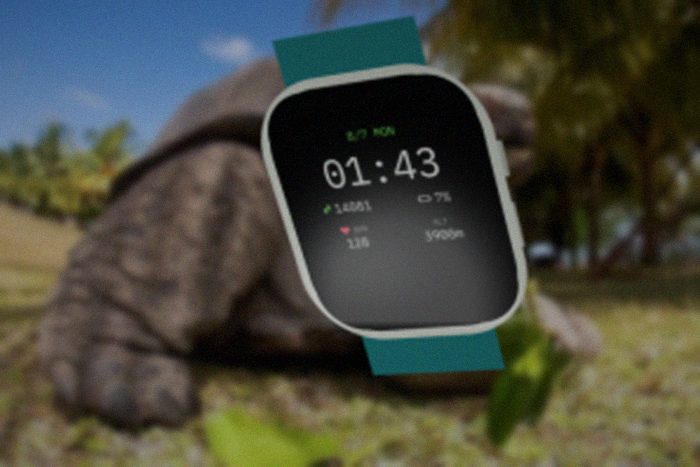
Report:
1,43
